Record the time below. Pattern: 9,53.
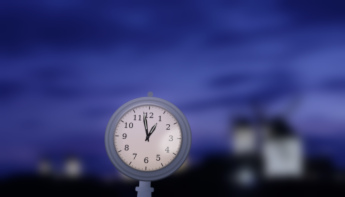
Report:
12,58
